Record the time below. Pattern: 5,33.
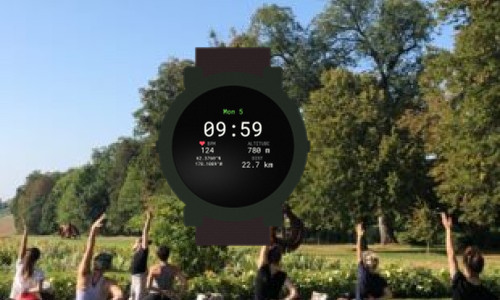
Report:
9,59
